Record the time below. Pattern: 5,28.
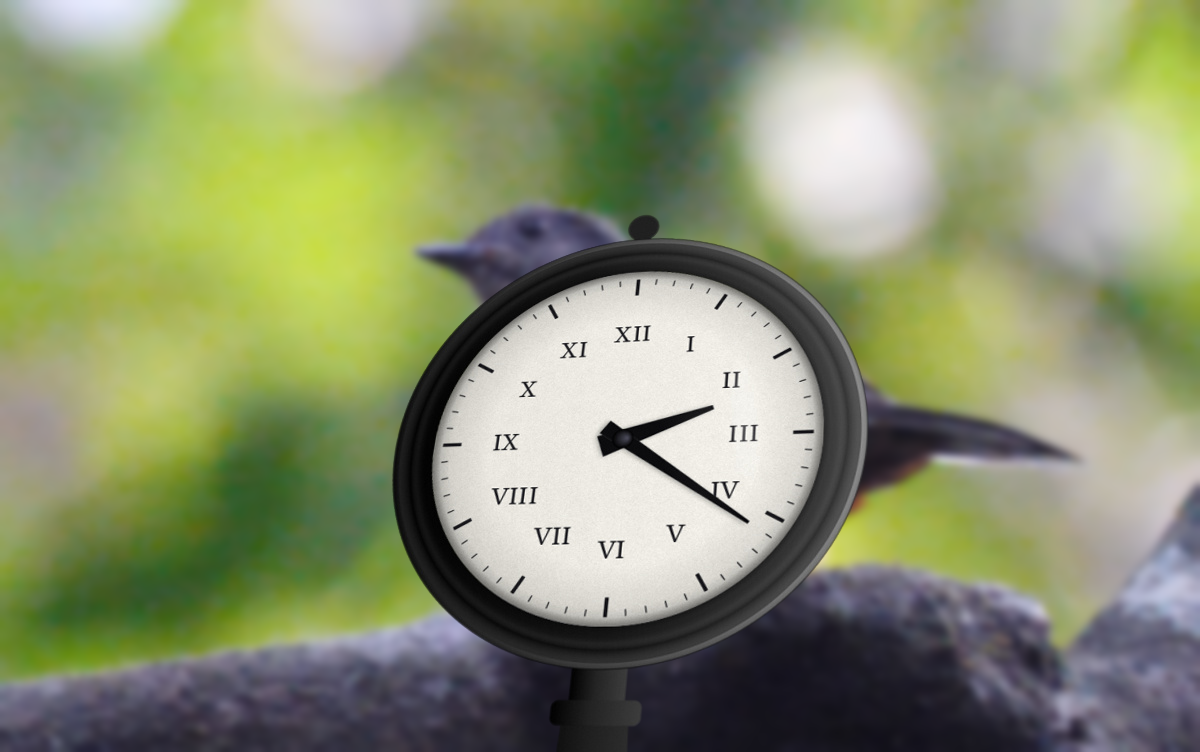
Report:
2,21
